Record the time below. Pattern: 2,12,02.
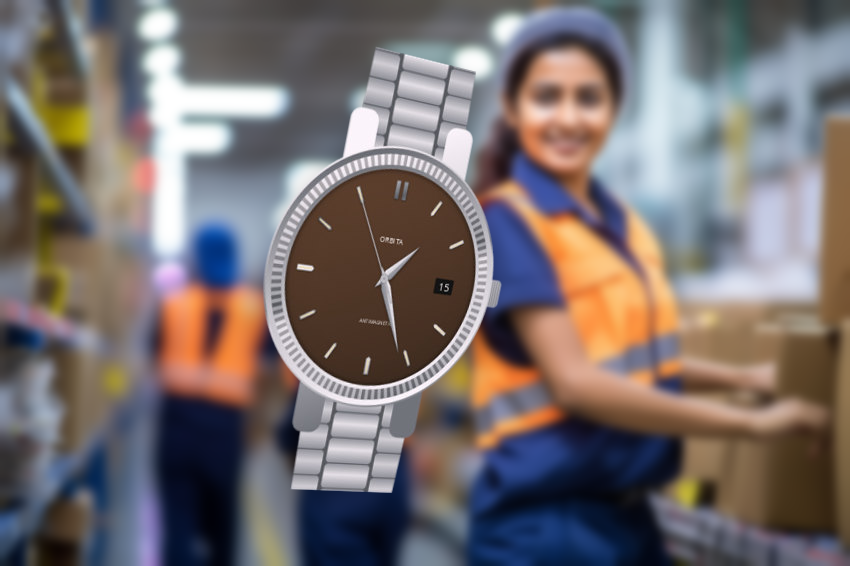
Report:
1,25,55
